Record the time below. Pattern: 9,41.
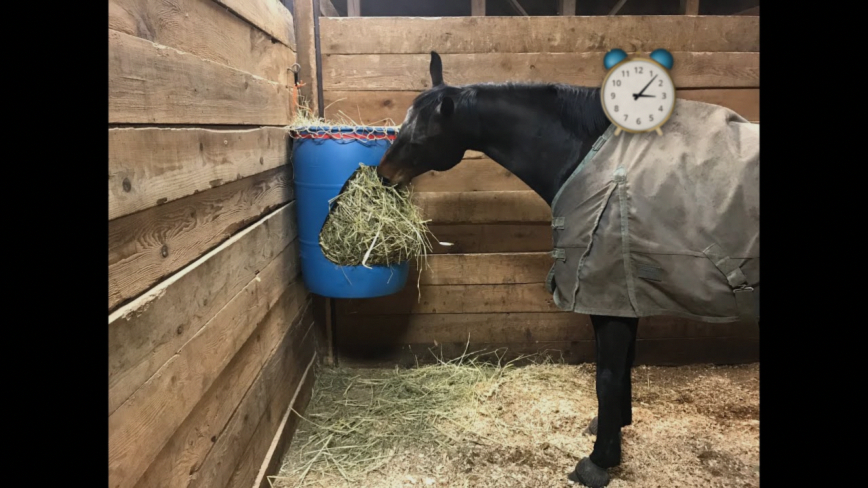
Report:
3,07
